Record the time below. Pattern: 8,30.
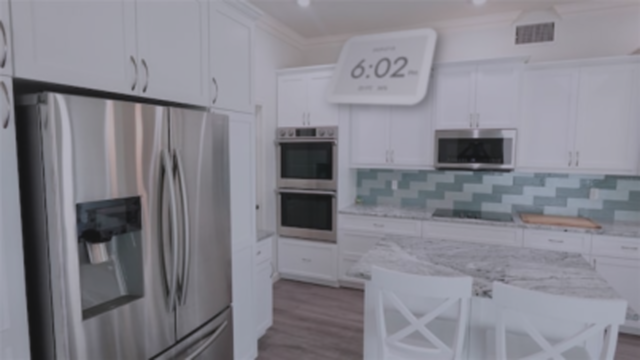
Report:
6,02
